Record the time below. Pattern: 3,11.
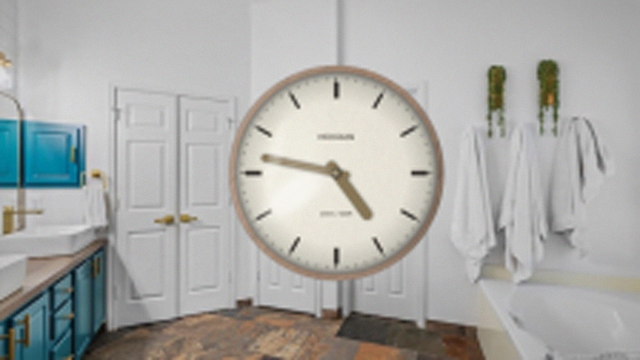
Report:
4,47
